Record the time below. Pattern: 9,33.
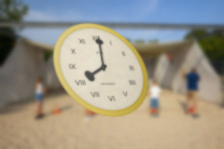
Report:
8,01
